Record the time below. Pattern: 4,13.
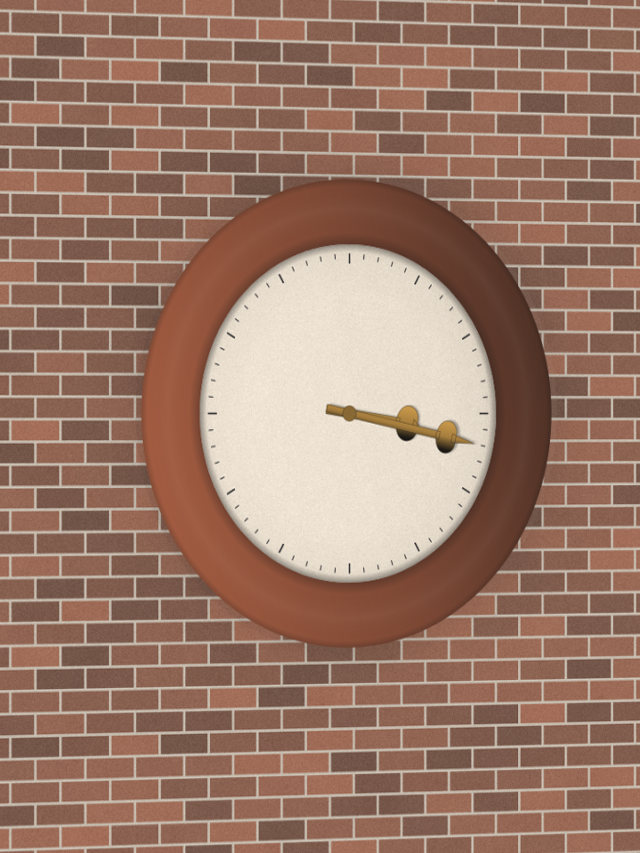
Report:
3,17
